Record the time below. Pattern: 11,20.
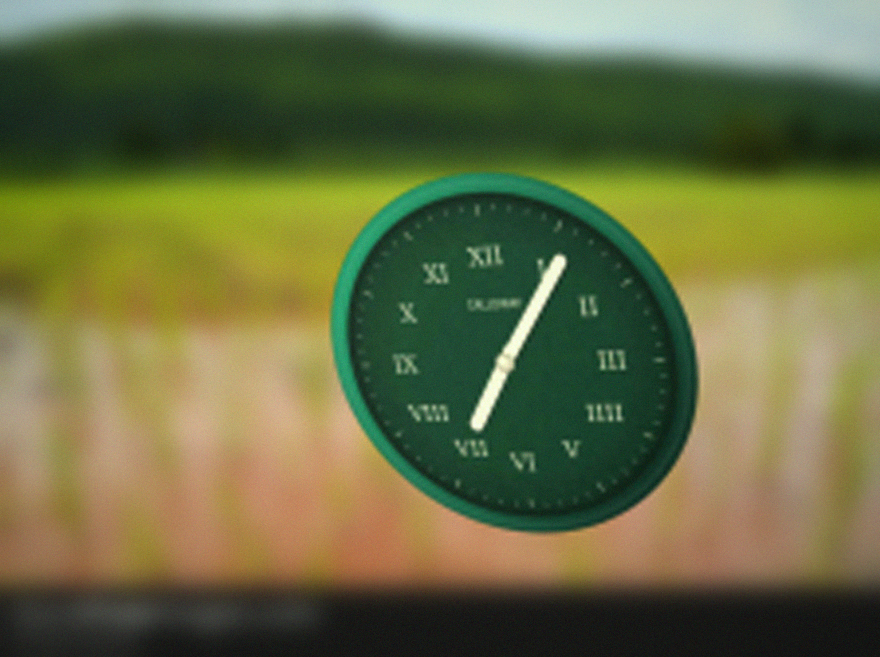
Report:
7,06
